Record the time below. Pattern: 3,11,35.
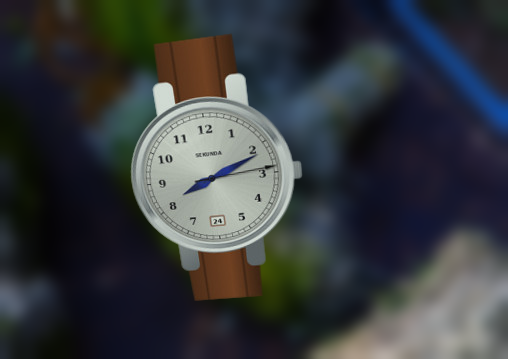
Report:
8,11,14
